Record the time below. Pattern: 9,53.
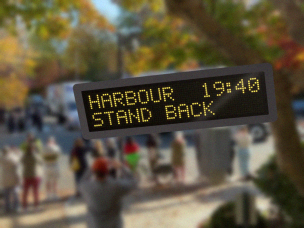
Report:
19,40
